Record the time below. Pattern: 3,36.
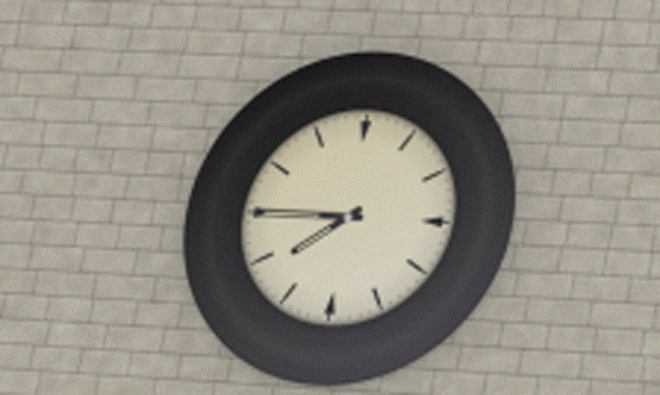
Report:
7,45
